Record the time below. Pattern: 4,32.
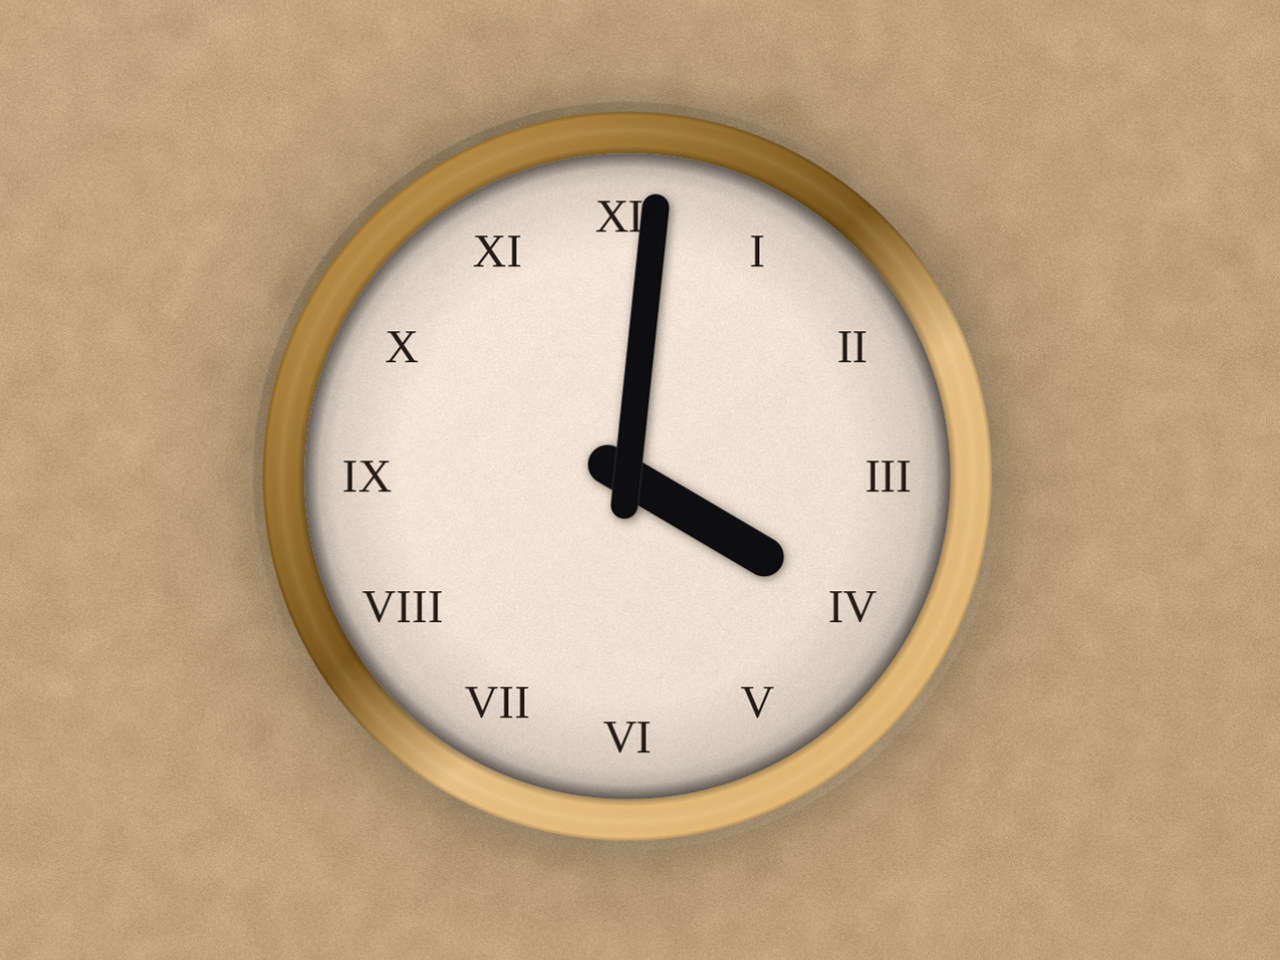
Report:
4,01
